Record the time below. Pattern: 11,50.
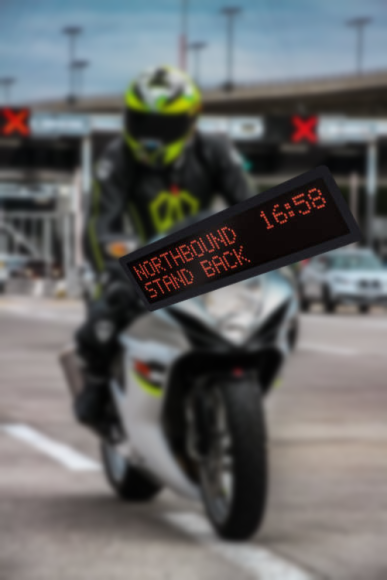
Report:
16,58
